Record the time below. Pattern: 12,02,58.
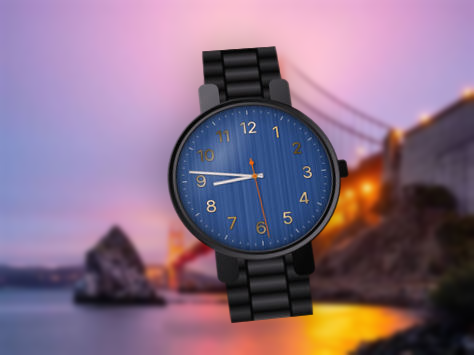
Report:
8,46,29
